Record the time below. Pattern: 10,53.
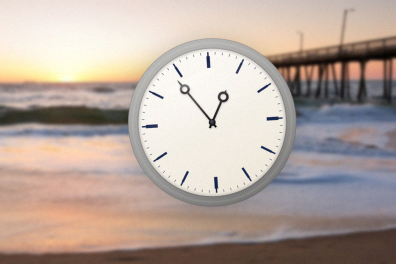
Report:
12,54
